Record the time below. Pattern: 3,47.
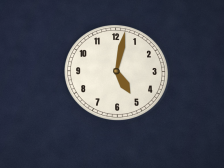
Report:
5,02
